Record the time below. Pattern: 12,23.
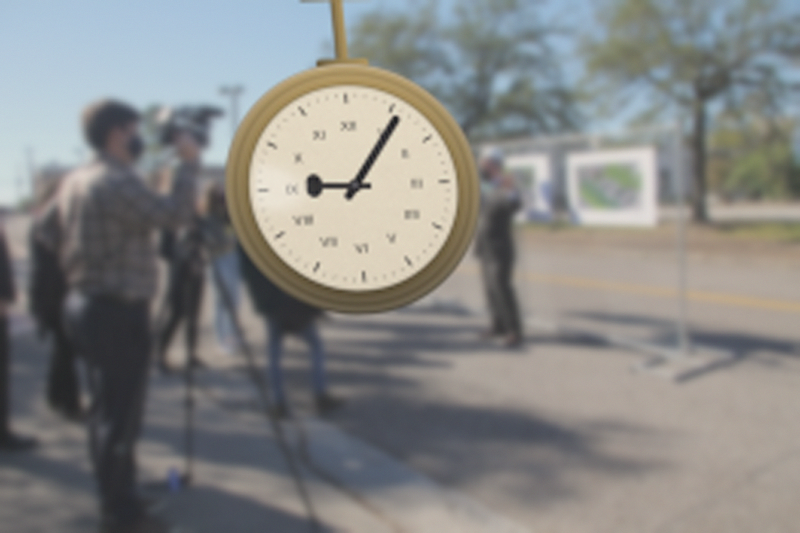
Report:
9,06
